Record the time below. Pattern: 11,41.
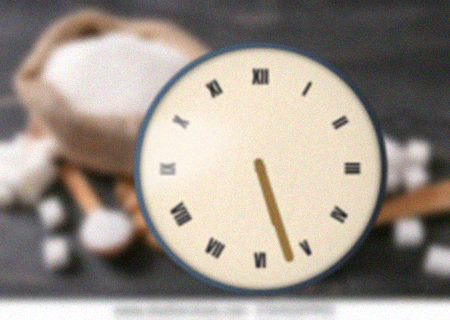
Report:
5,27
